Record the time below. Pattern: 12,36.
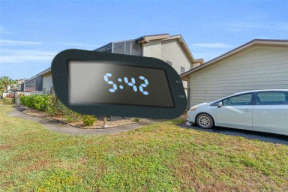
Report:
5,42
